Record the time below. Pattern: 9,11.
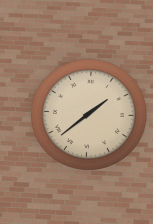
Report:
1,38
